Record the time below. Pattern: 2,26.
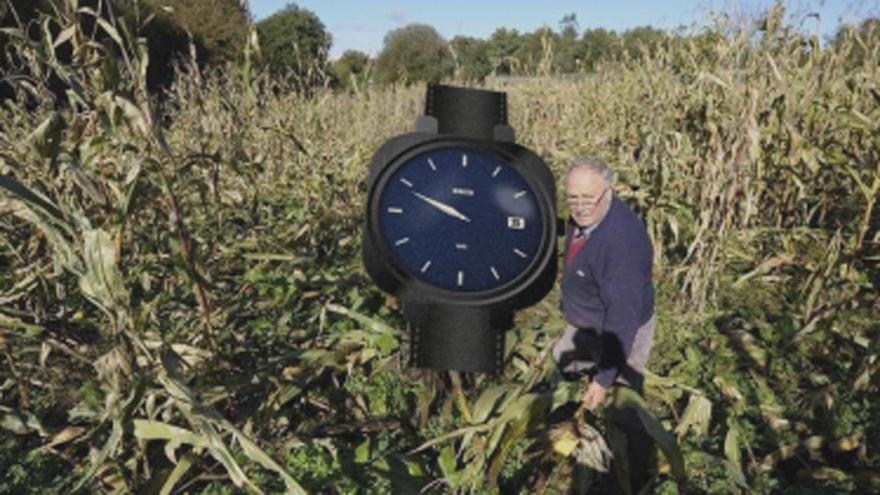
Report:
9,49
